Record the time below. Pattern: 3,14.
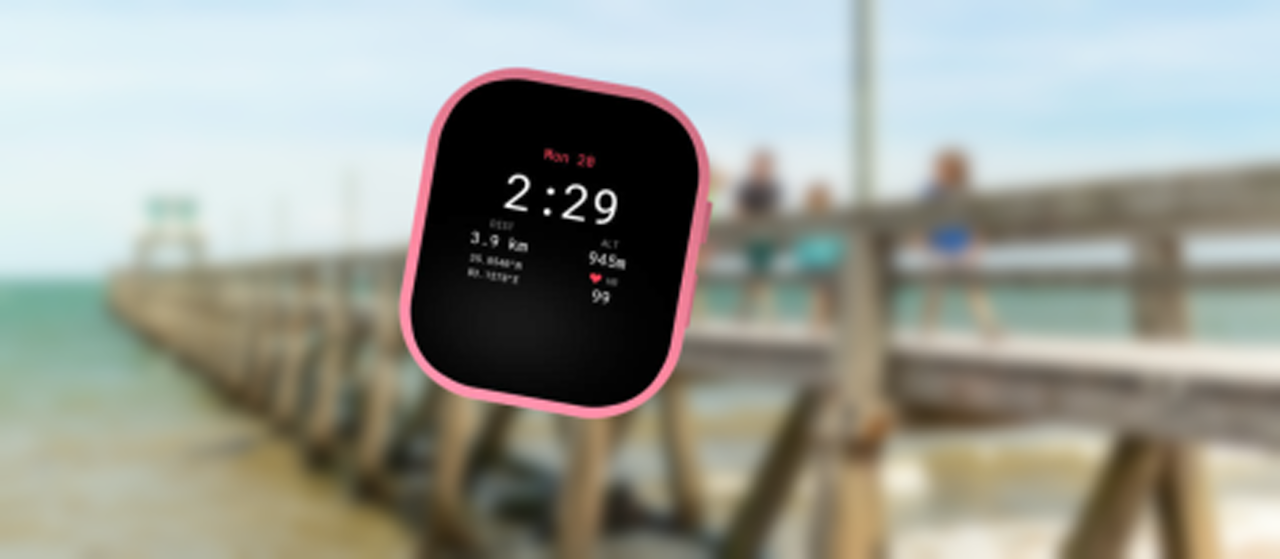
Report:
2,29
